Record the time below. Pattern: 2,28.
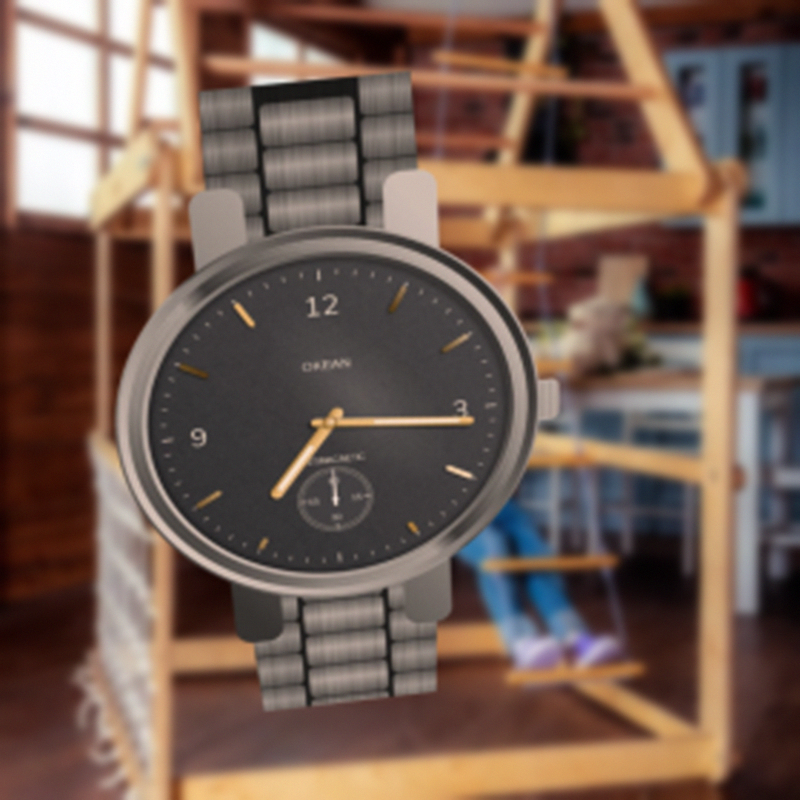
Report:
7,16
